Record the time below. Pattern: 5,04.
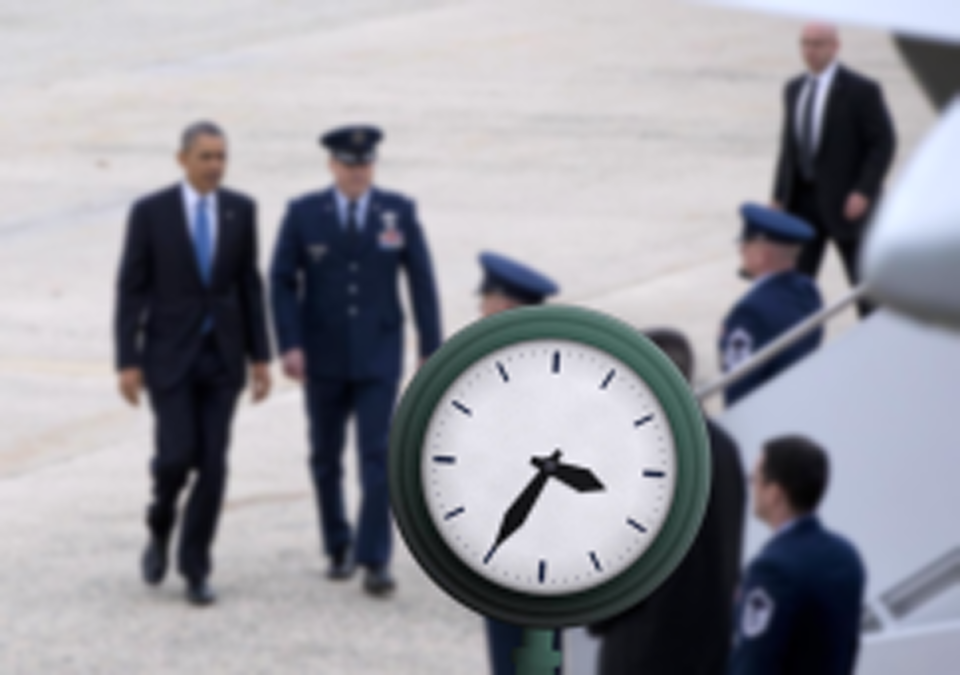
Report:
3,35
